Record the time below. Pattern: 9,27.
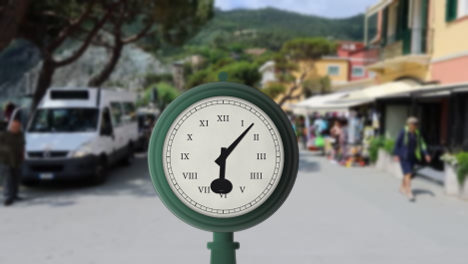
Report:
6,07
